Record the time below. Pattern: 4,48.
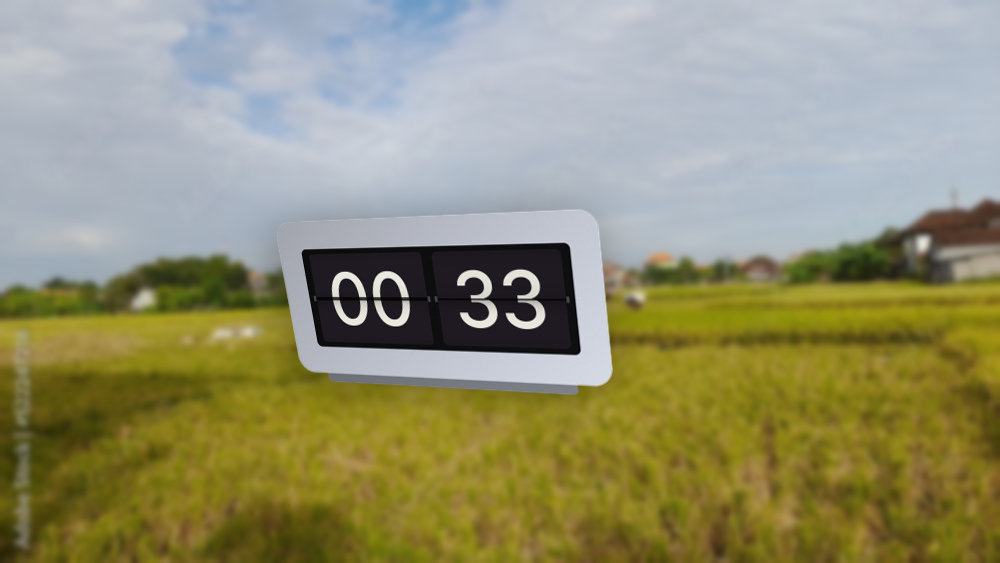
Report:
0,33
